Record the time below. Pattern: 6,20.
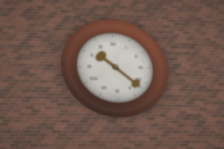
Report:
10,22
